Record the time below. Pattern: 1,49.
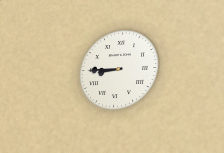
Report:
8,45
